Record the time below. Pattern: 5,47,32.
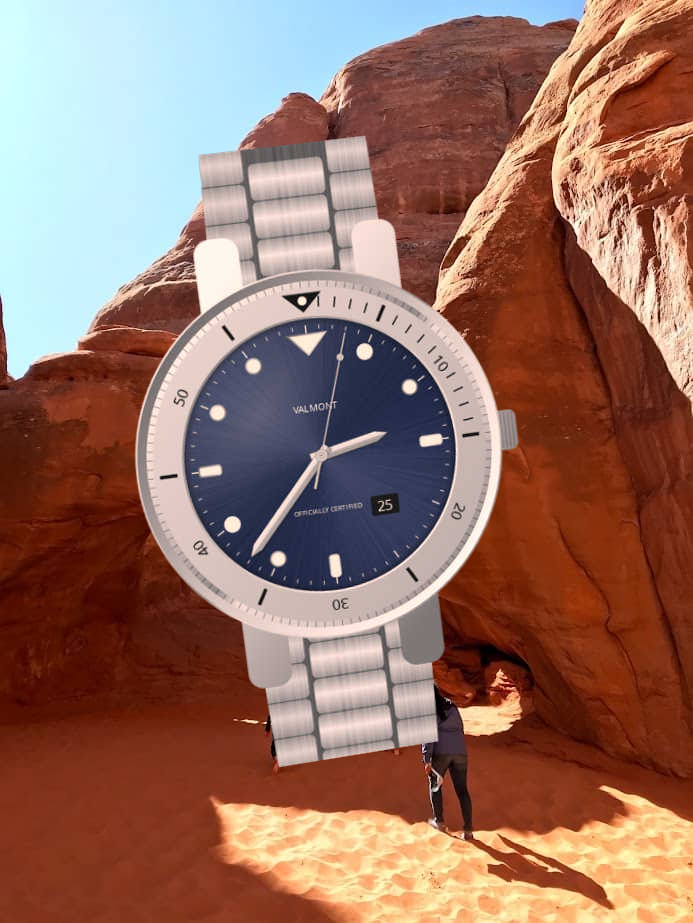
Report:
2,37,03
